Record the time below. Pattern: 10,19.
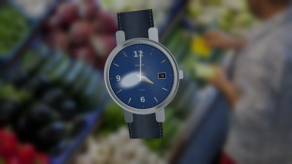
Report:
4,01
